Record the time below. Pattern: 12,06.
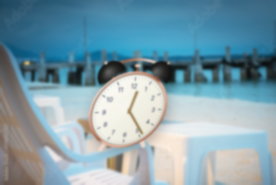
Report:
12,24
